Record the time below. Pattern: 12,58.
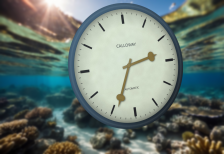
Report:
2,34
